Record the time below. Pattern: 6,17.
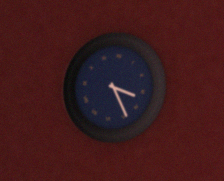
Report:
3,24
